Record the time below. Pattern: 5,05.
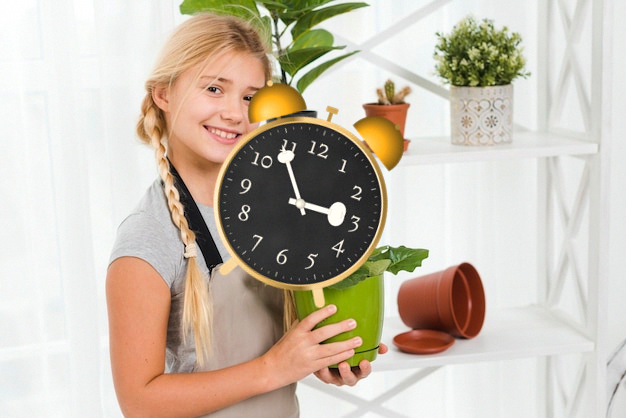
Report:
2,54
